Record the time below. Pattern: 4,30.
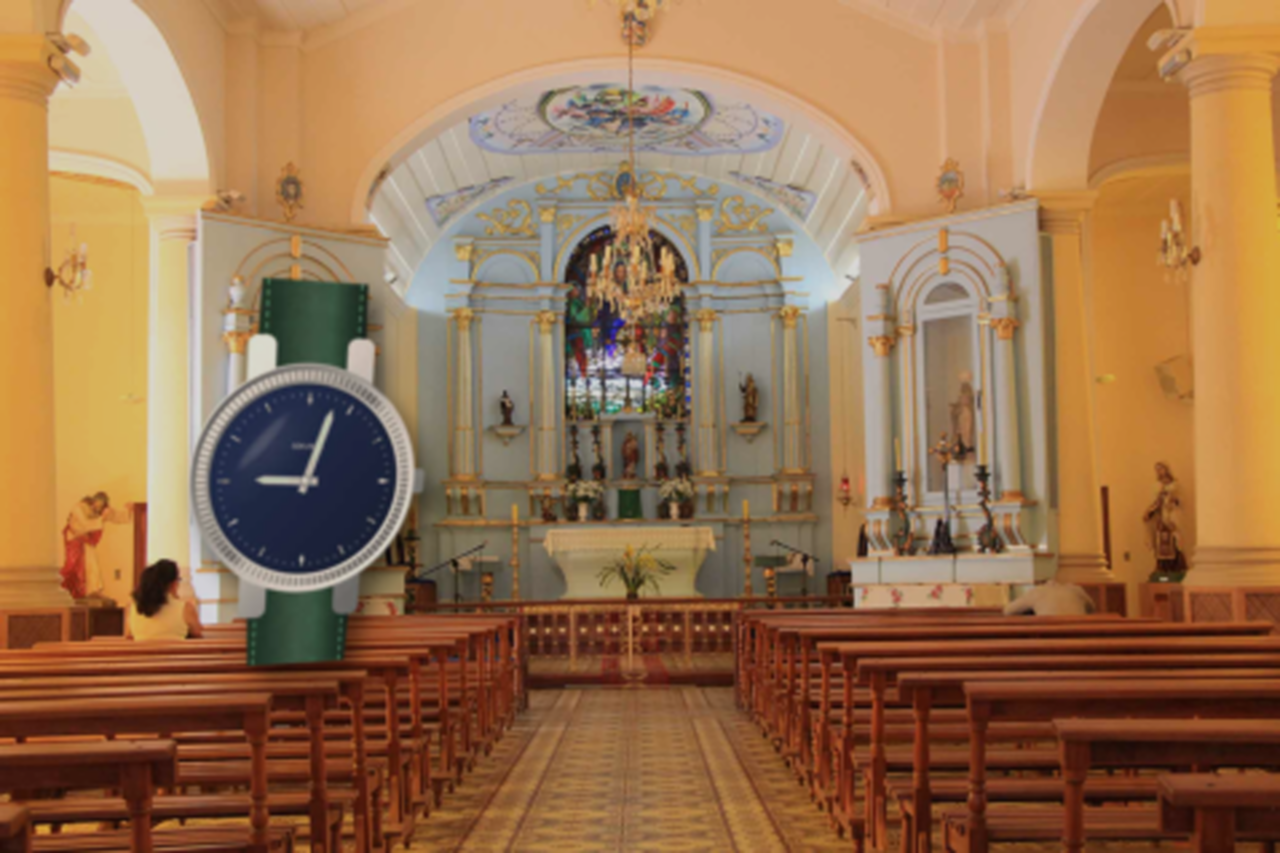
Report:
9,03
